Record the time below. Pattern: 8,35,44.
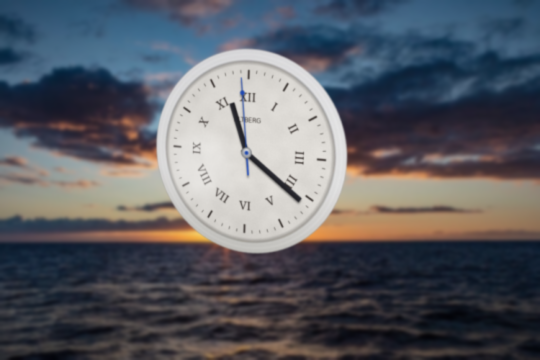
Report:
11,20,59
